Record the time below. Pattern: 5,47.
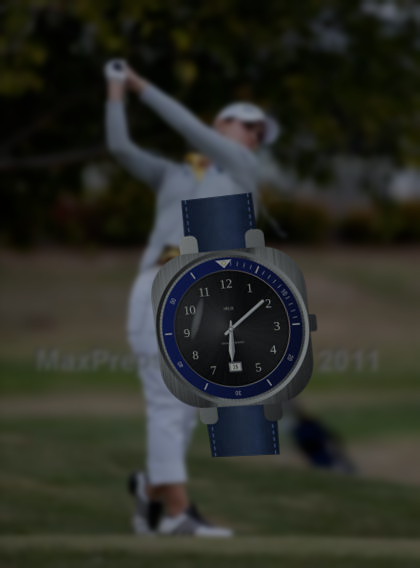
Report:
6,09
